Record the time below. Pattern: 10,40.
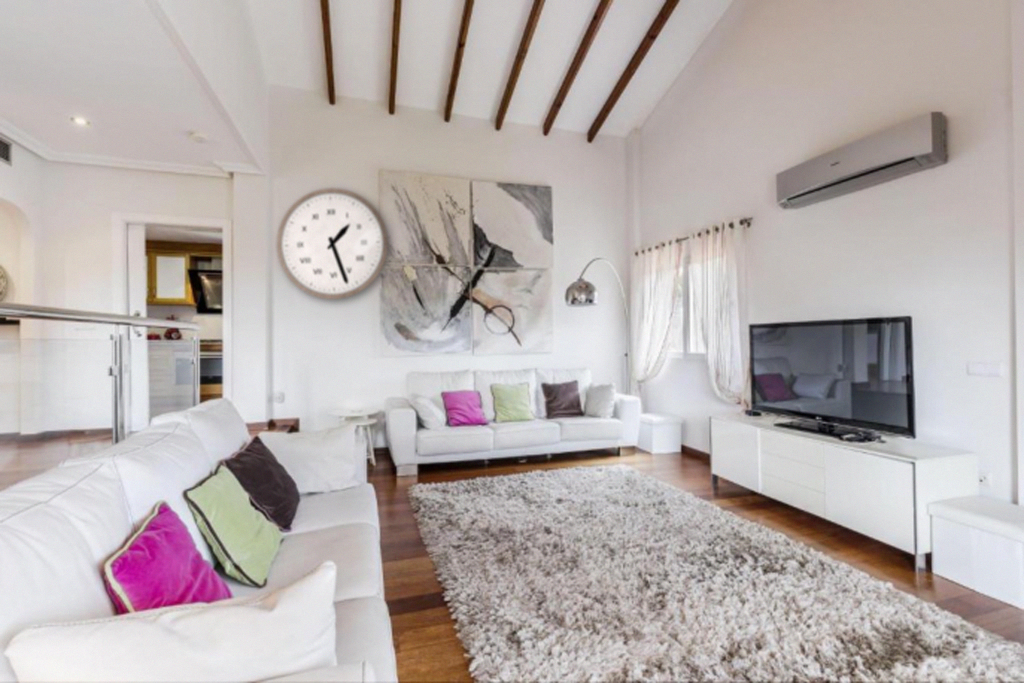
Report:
1,27
